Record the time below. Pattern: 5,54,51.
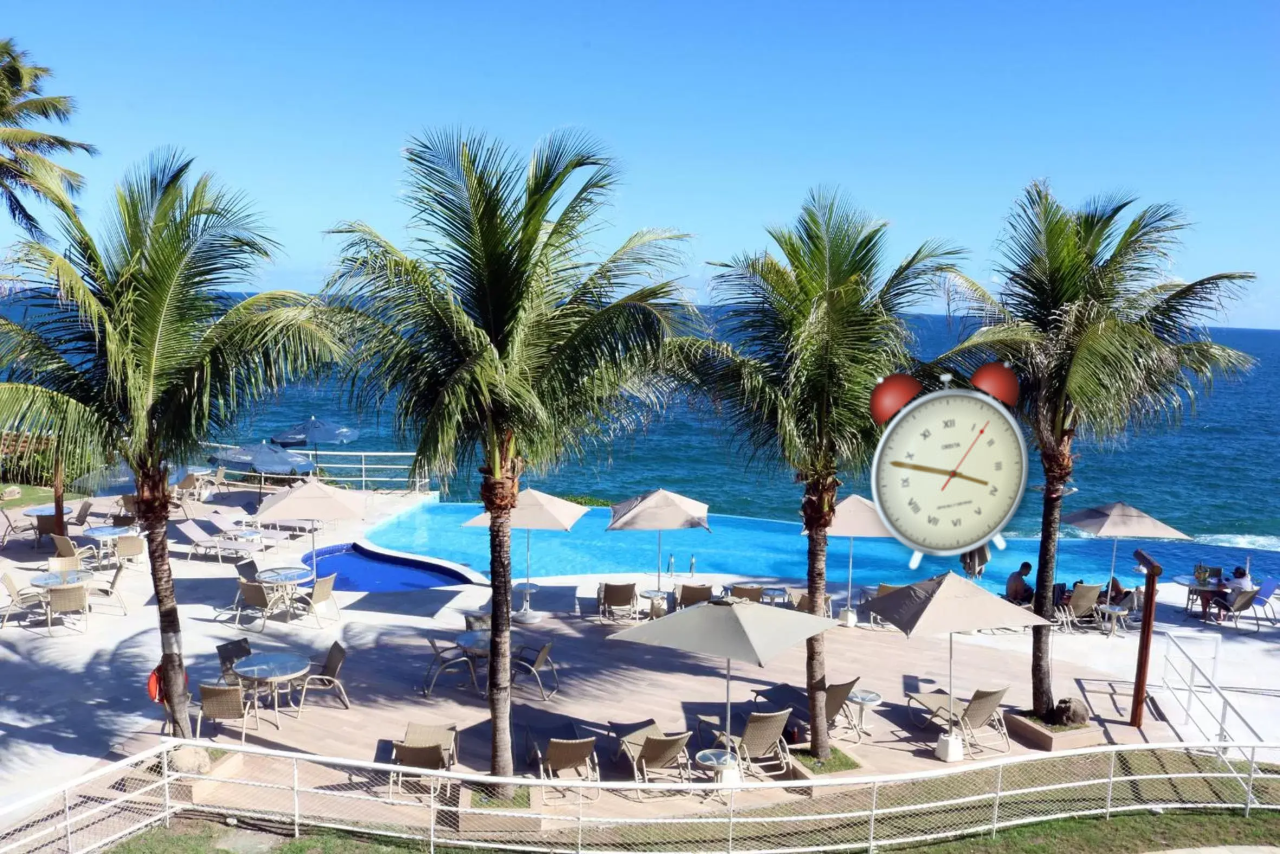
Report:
3,48,07
